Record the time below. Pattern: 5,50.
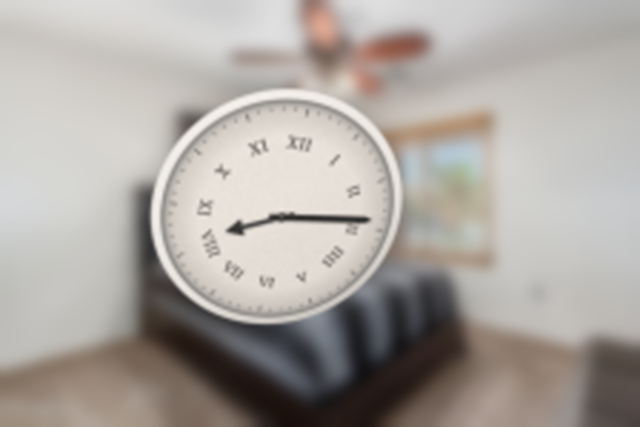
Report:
8,14
